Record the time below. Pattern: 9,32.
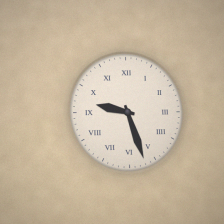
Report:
9,27
